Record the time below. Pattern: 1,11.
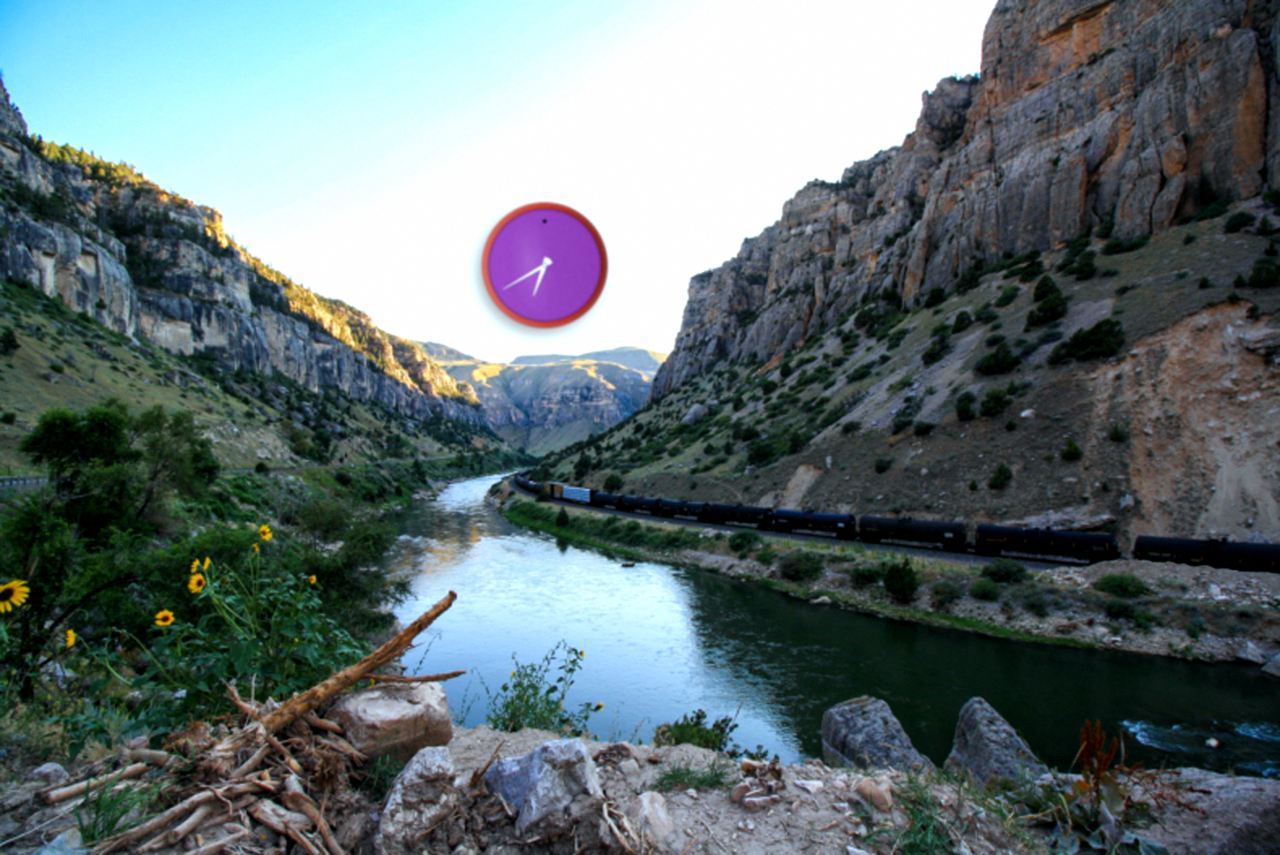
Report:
6,40
